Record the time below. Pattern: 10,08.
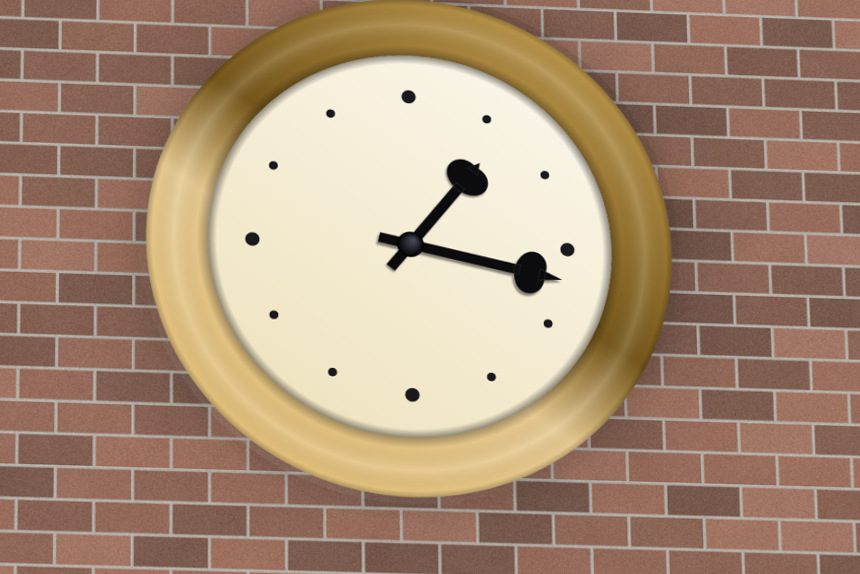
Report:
1,17
